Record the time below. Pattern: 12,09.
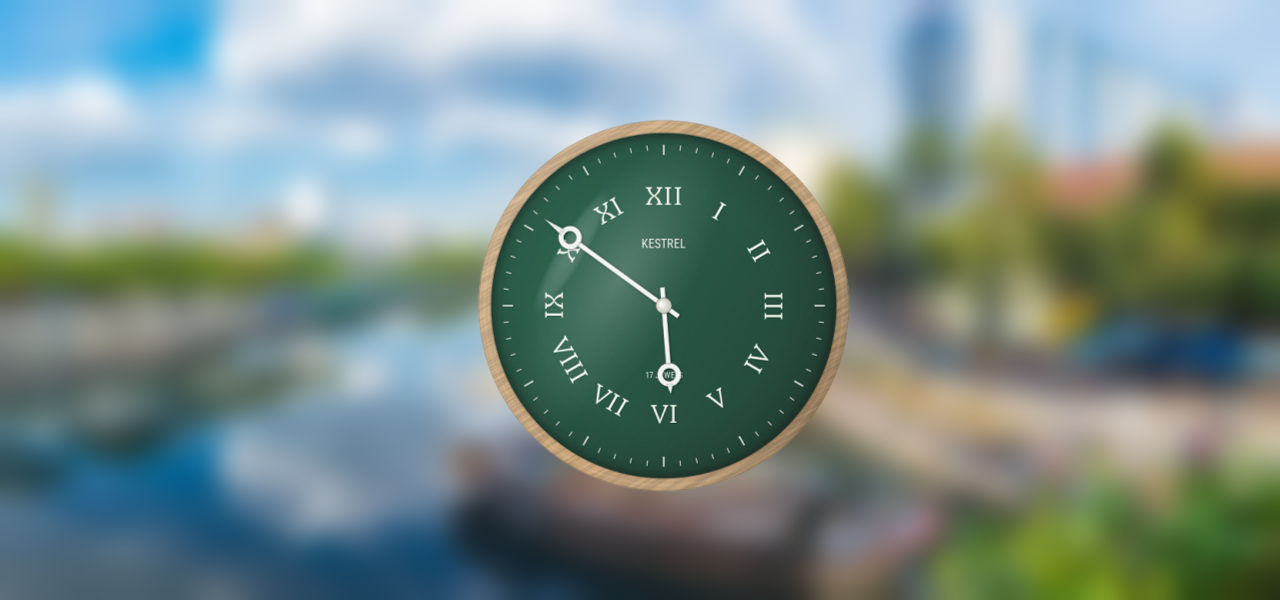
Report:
5,51
